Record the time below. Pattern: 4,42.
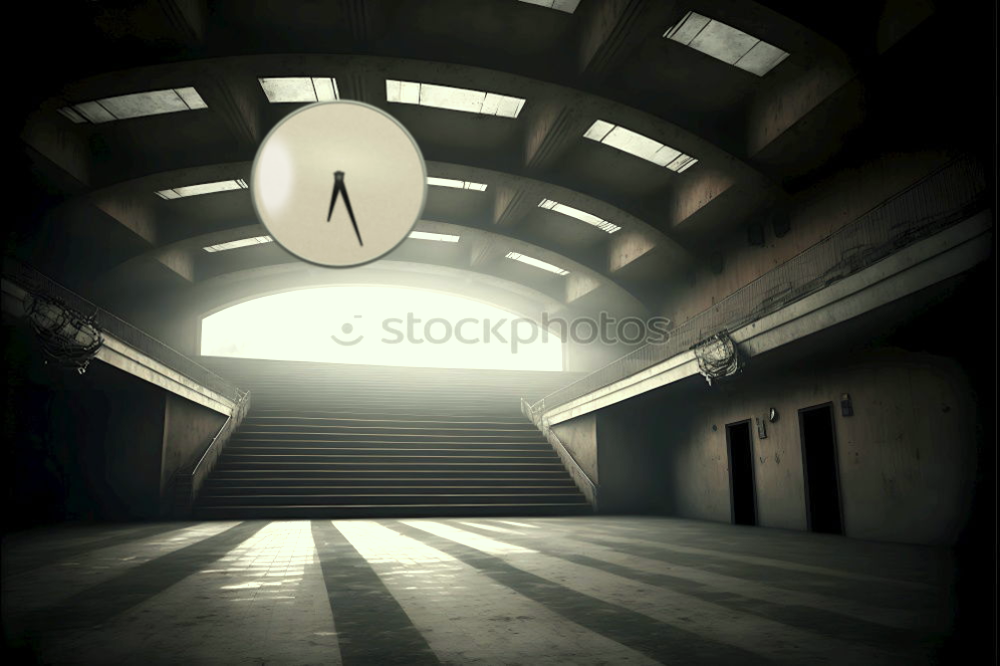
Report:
6,27
